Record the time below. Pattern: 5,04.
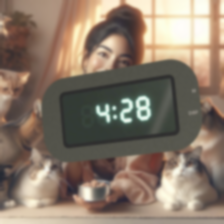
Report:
4,28
